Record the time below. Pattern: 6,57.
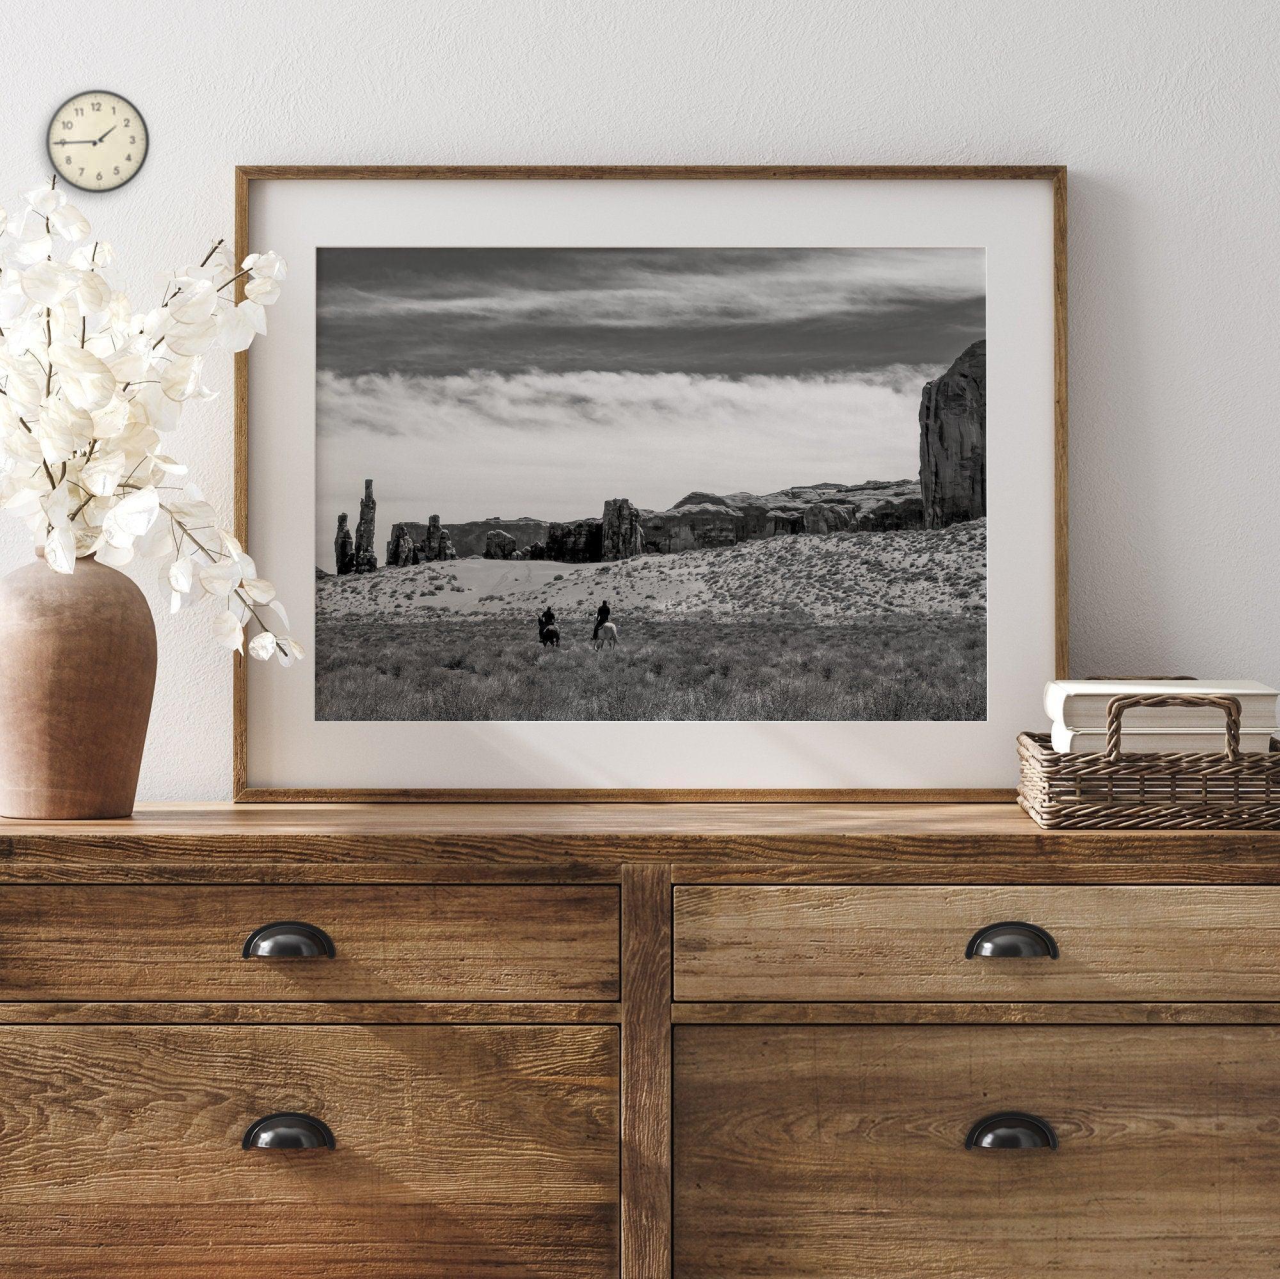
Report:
1,45
